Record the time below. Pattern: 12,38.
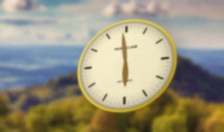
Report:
5,59
